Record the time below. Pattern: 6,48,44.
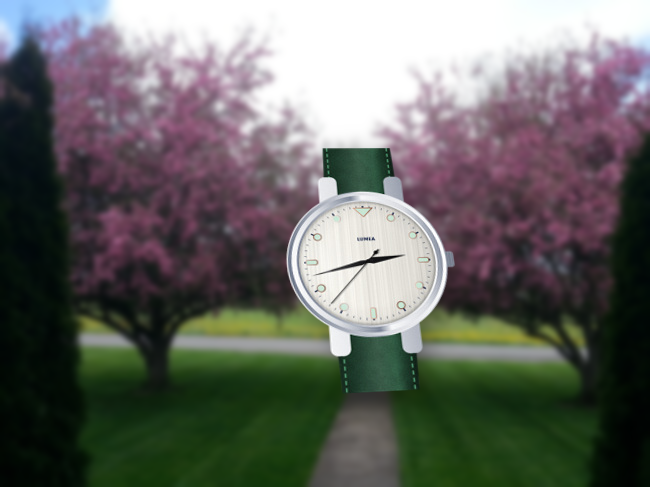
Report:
2,42,37
